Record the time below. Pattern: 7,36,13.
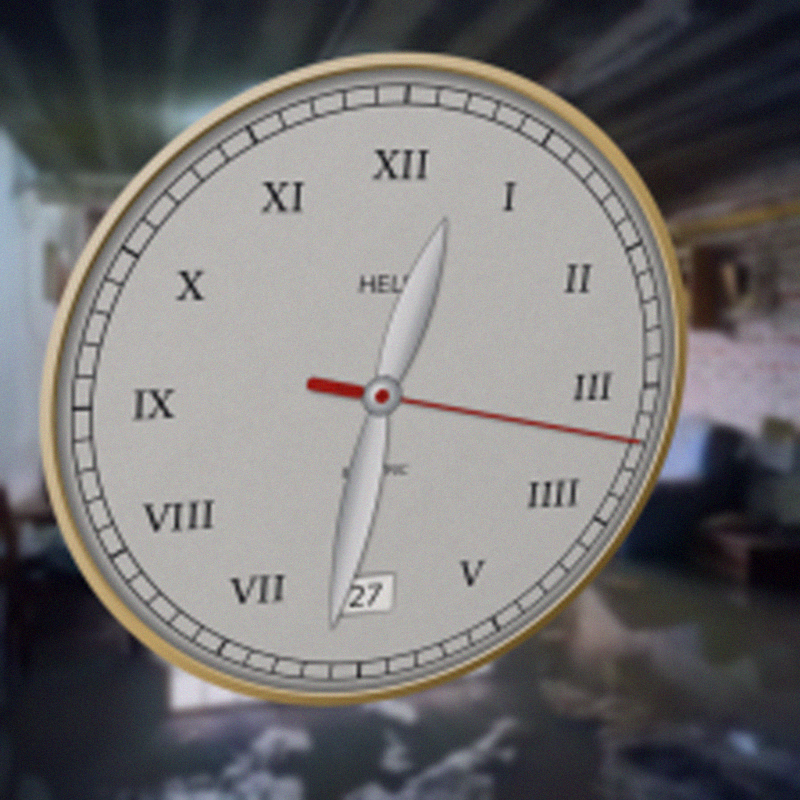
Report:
12,31,17
